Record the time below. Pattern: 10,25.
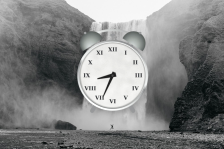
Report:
8,34
